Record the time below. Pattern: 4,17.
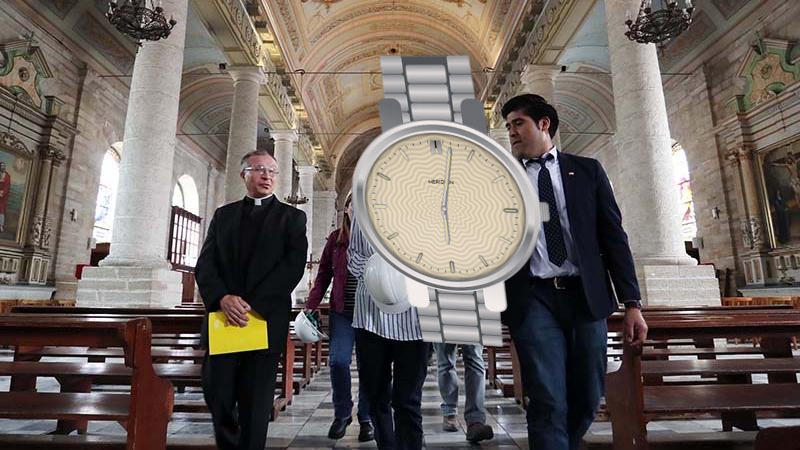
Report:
6,02
